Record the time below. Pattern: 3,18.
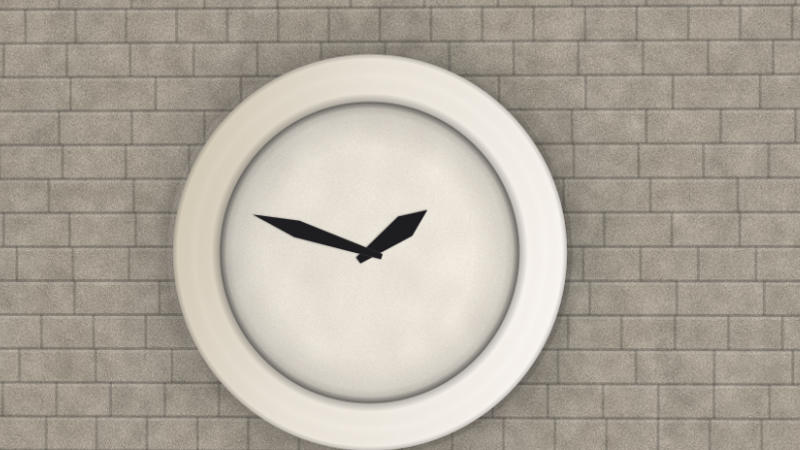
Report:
1,48
